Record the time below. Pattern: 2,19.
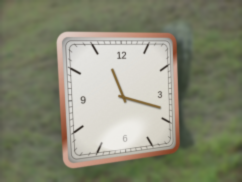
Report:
11,18
